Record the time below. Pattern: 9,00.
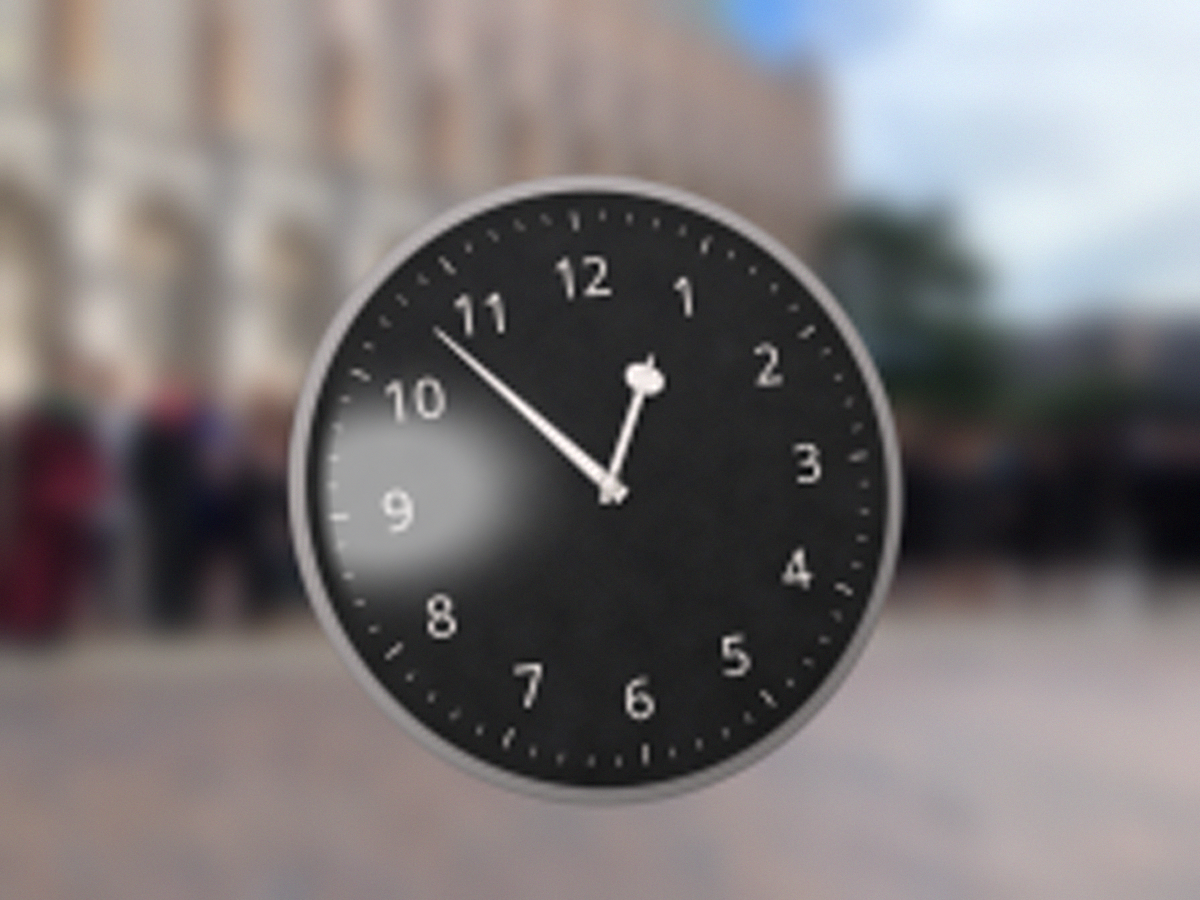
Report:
12,53
